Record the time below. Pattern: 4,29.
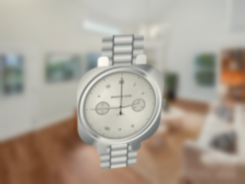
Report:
2,45
